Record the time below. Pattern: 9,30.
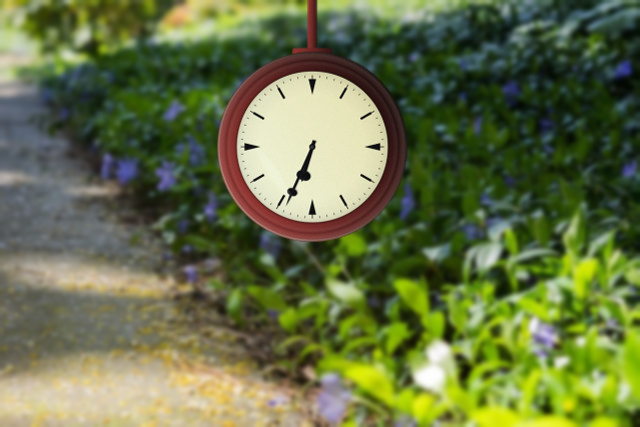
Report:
6,34
